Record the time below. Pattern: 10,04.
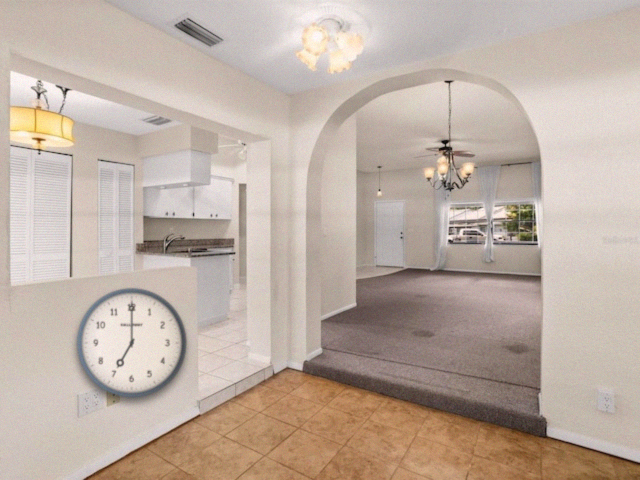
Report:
7,00
